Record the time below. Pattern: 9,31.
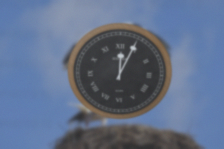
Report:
12,04
